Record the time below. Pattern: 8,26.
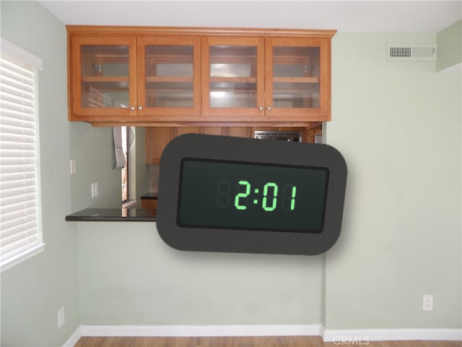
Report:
2,01
